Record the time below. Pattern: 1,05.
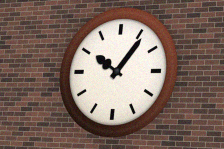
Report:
10,06
